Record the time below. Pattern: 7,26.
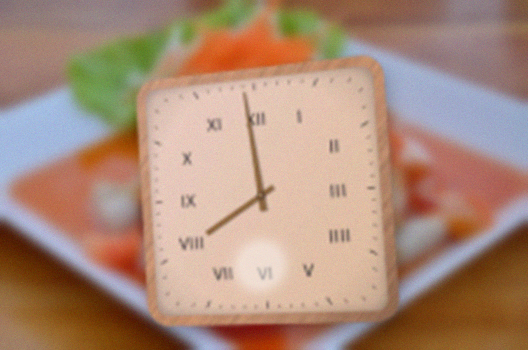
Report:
7,59
